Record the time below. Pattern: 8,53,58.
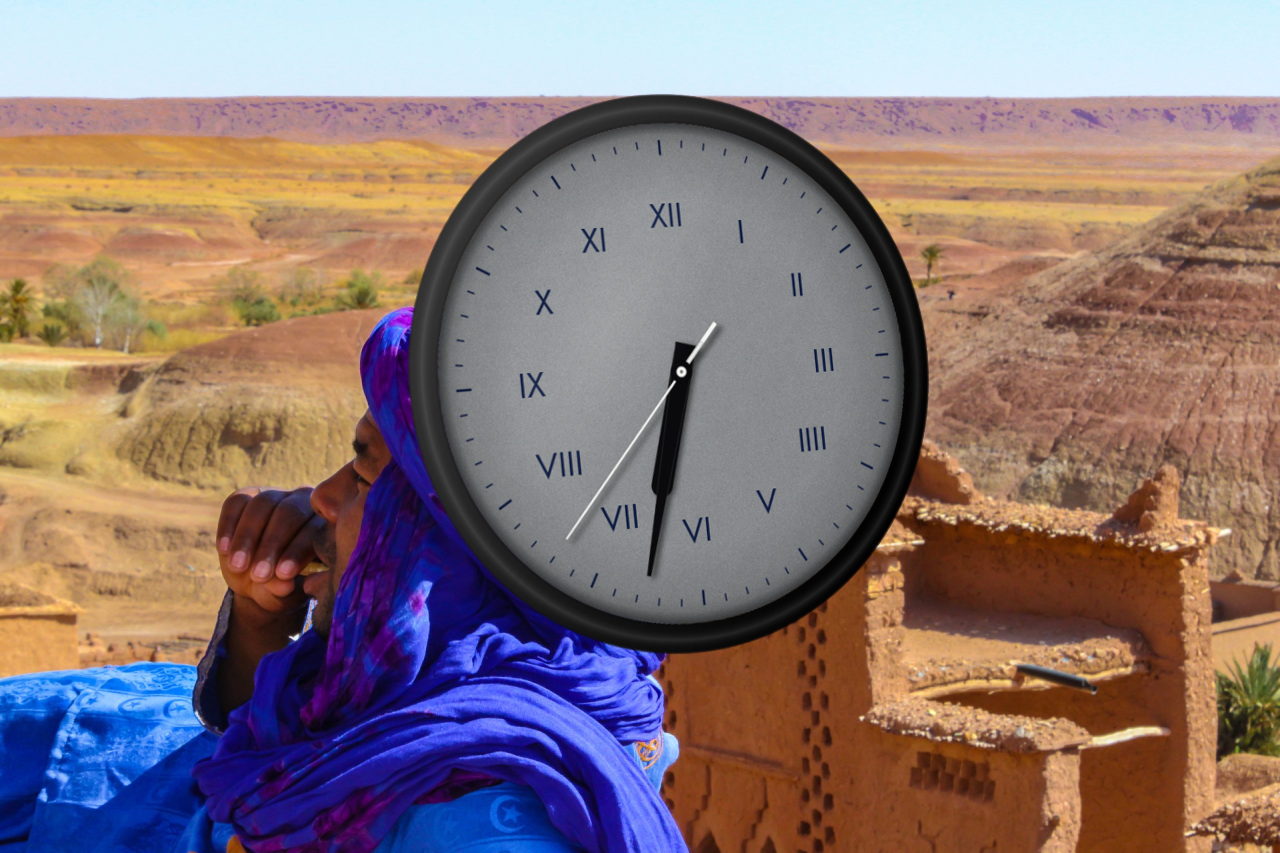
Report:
6,32,37
